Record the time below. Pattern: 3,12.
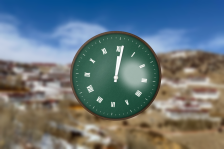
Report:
12,01
